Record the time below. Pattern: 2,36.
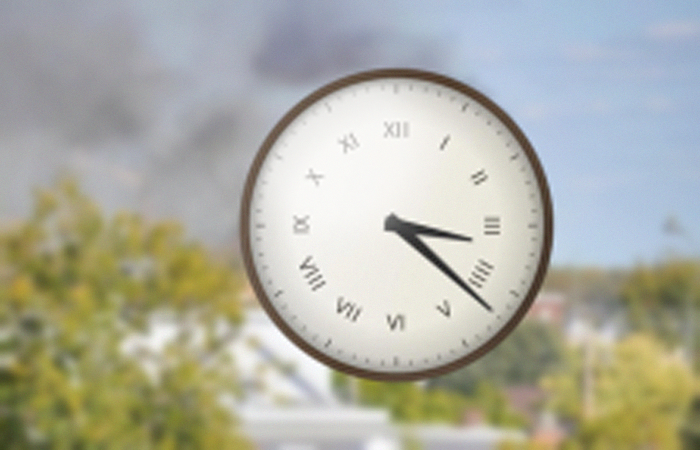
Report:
3,22
